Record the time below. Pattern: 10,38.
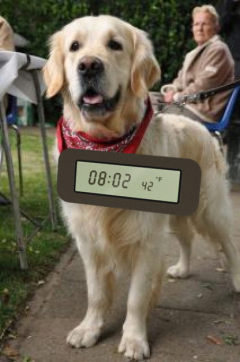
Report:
8,02
